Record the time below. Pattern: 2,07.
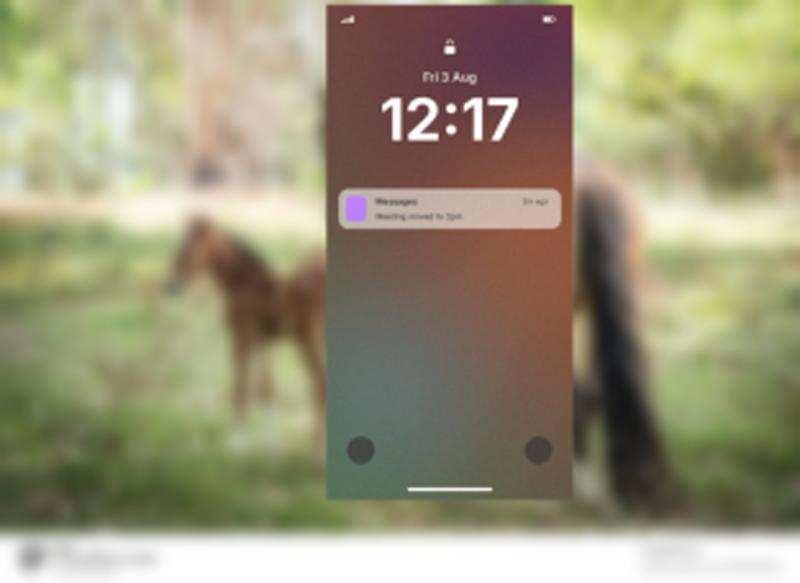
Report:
12,17
